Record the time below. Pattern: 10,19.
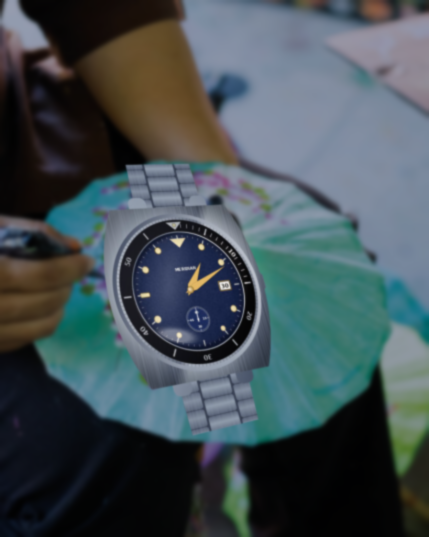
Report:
1,11
